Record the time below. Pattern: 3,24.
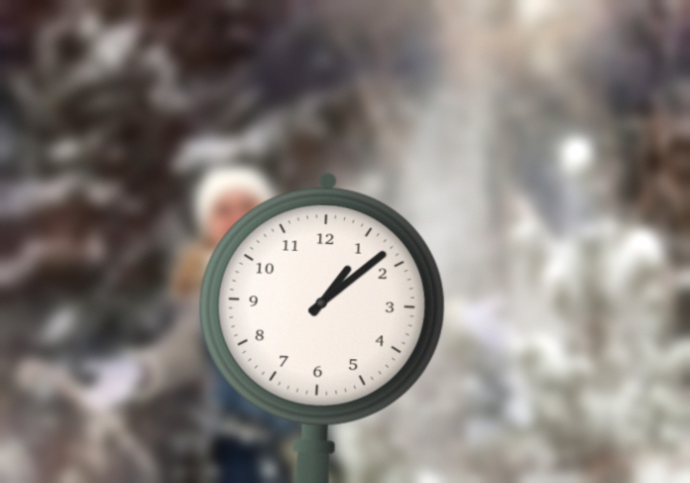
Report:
1,08
